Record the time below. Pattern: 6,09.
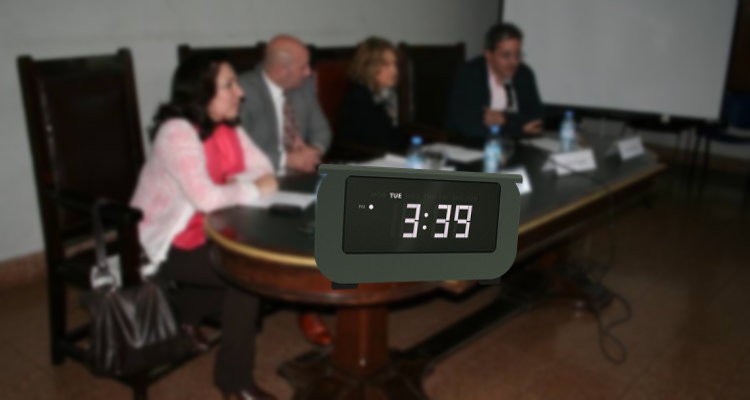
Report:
3,39
